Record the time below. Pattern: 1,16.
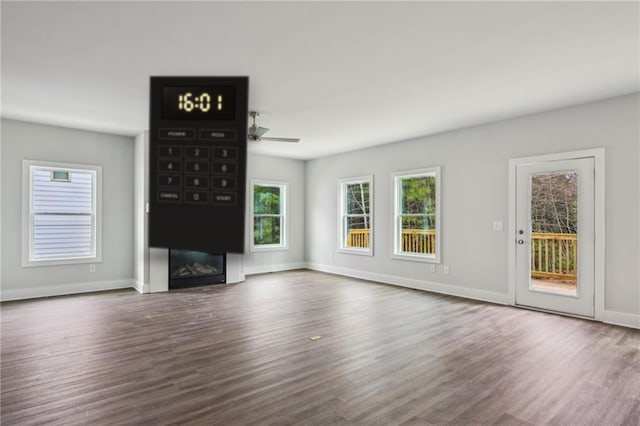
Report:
16,01
